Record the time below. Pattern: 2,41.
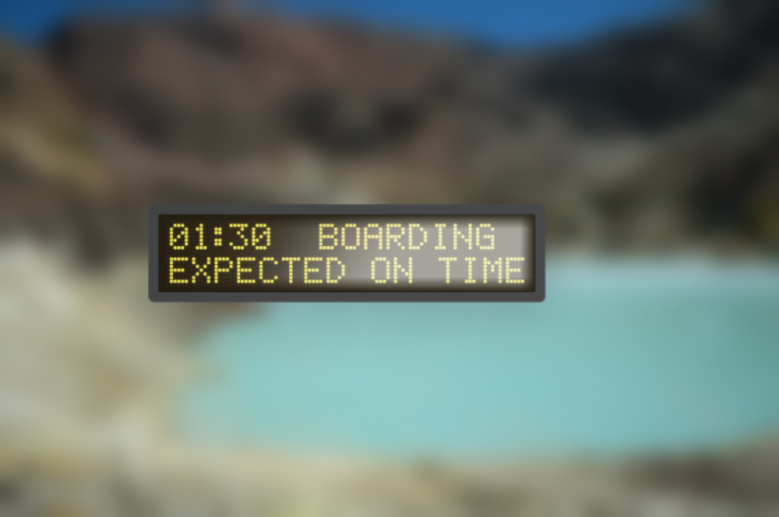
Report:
1,30
